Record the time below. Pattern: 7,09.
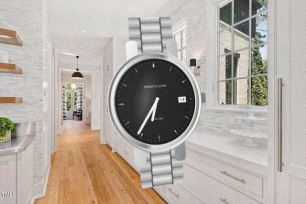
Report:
6,36
